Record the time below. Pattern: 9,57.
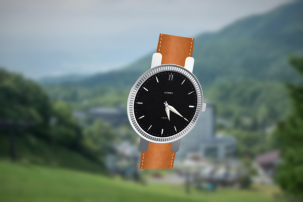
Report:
5,20
